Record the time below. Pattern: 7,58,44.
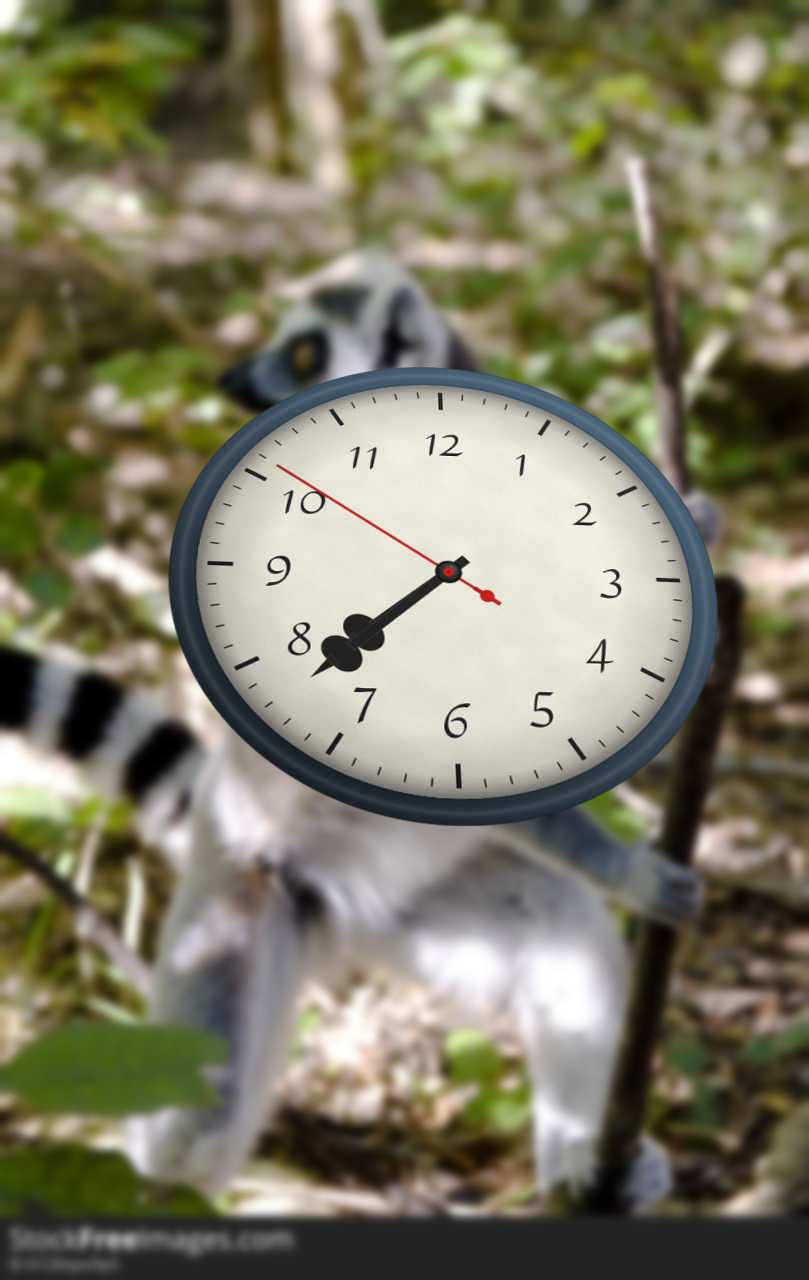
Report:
7,37,51
